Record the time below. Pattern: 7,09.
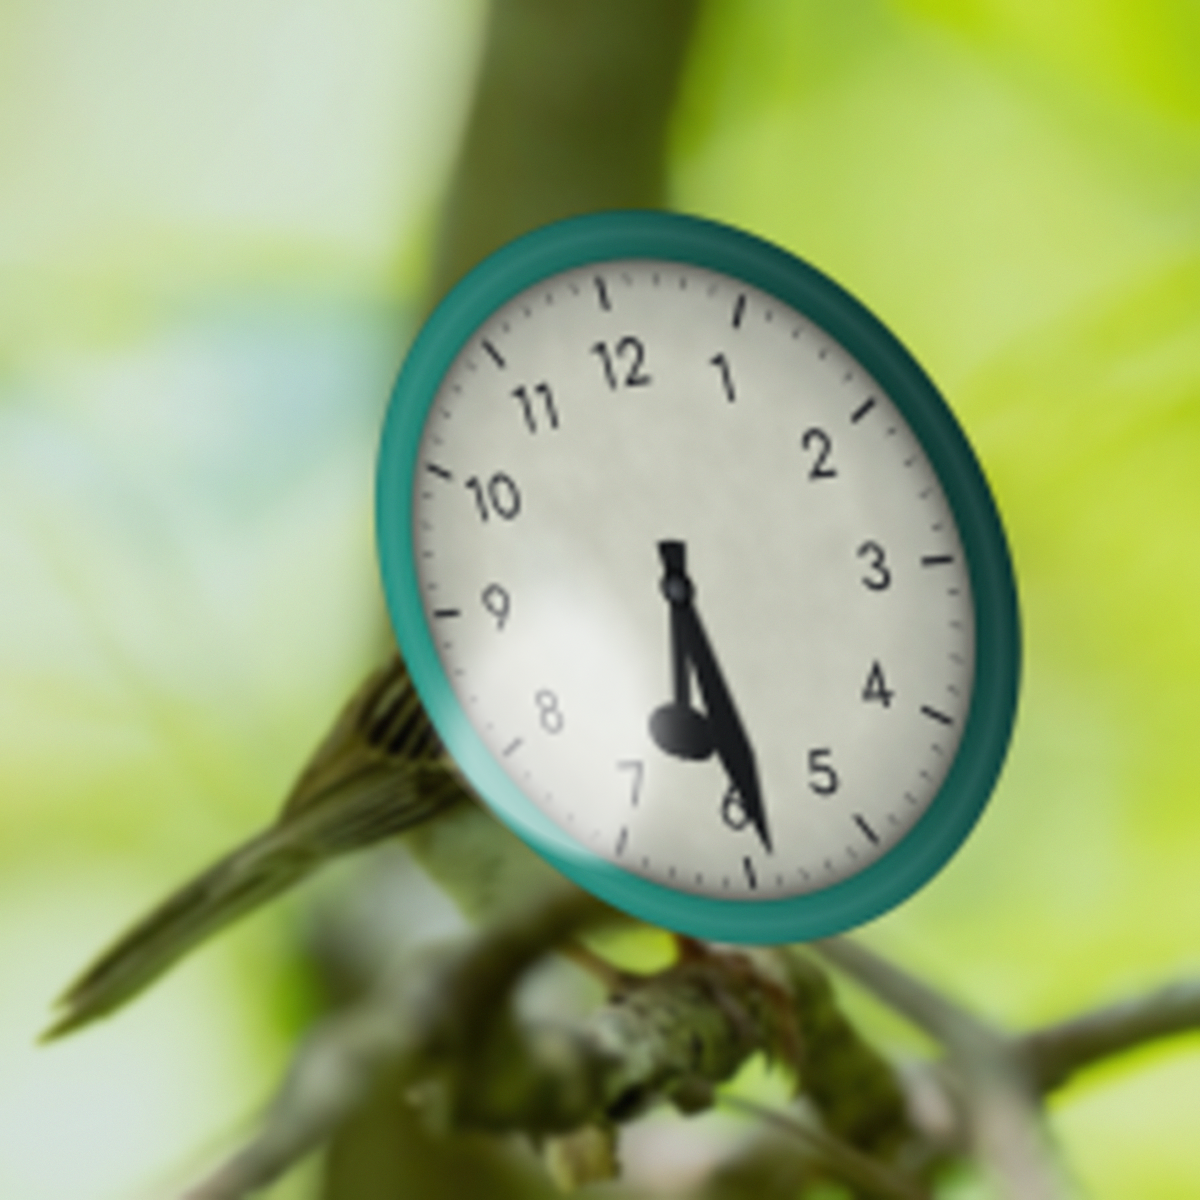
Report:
6,29
